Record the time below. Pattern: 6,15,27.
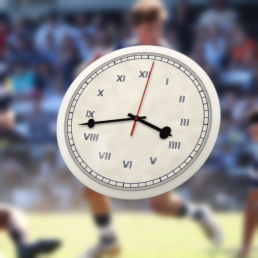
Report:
3,43,01
